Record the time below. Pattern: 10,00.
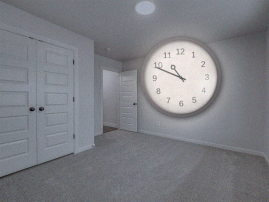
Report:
10,49
